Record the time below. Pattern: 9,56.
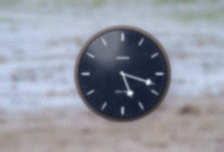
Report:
5,18
